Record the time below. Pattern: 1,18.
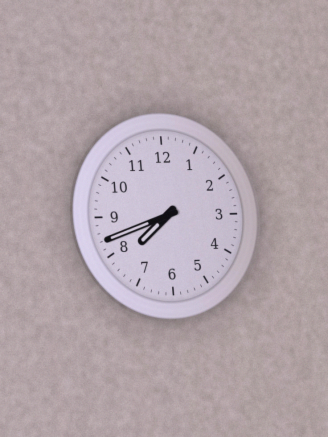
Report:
7,42
